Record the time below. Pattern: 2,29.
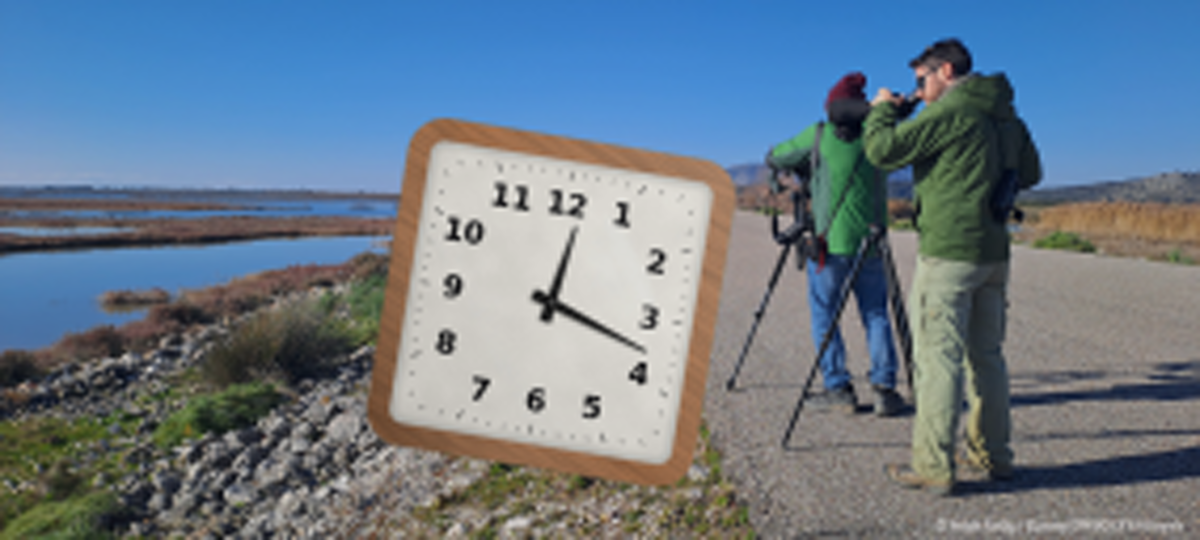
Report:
12,18
